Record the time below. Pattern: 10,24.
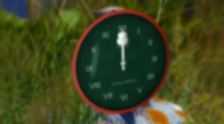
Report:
12,00
